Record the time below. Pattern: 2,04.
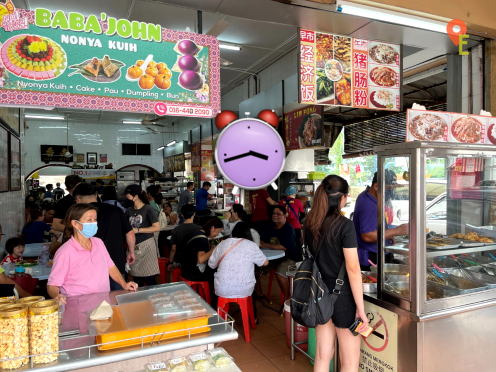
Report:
3,43
